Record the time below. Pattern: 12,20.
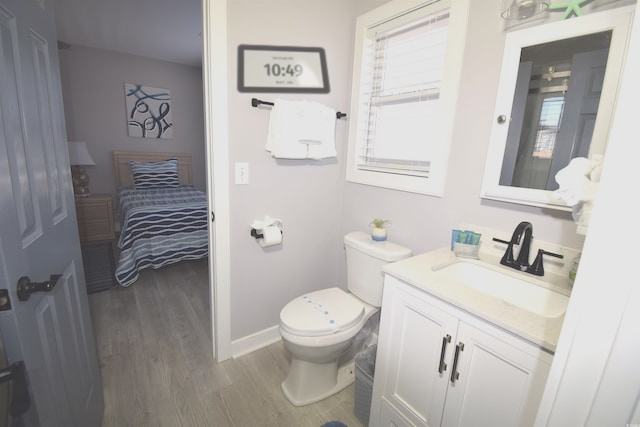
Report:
10,49
